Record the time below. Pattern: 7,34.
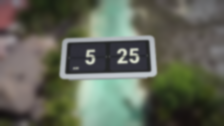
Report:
5,25
